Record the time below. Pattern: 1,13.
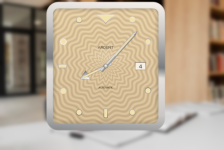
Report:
8,07
